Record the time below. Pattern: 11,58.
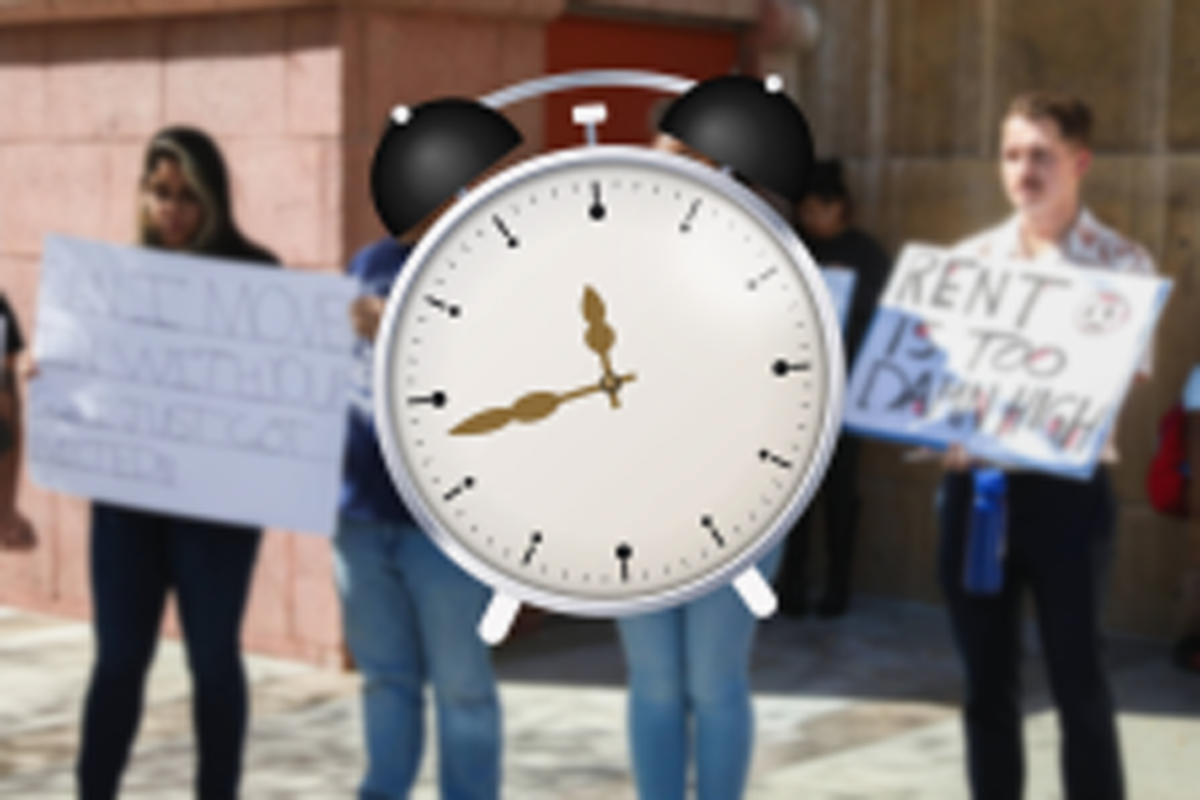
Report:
11,43
